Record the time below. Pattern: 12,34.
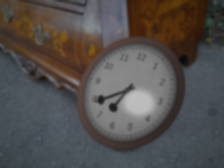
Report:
6,39
